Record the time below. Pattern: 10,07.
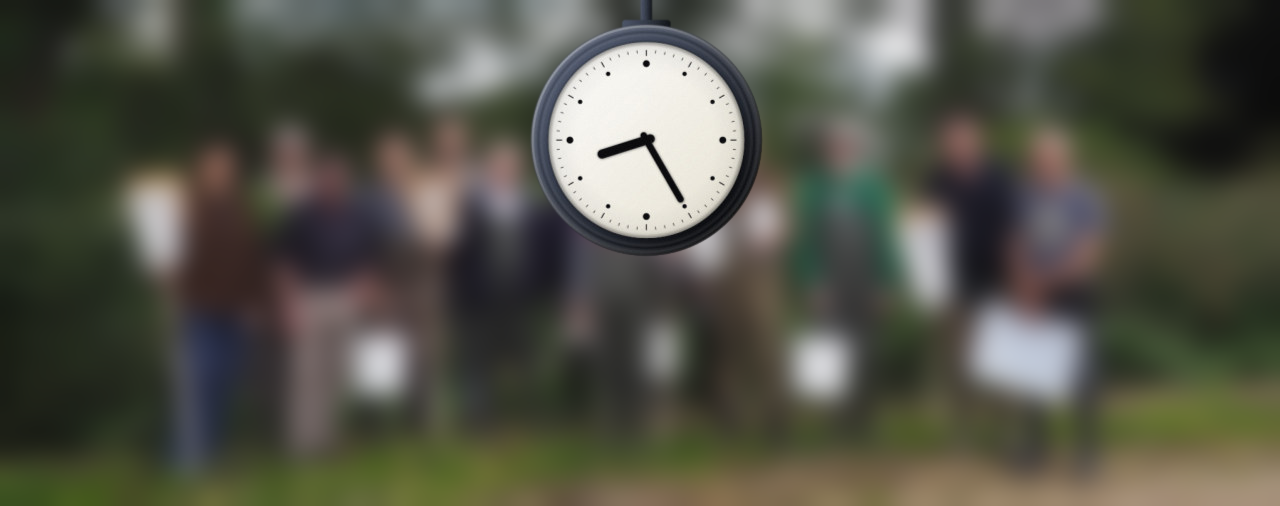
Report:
8,25
